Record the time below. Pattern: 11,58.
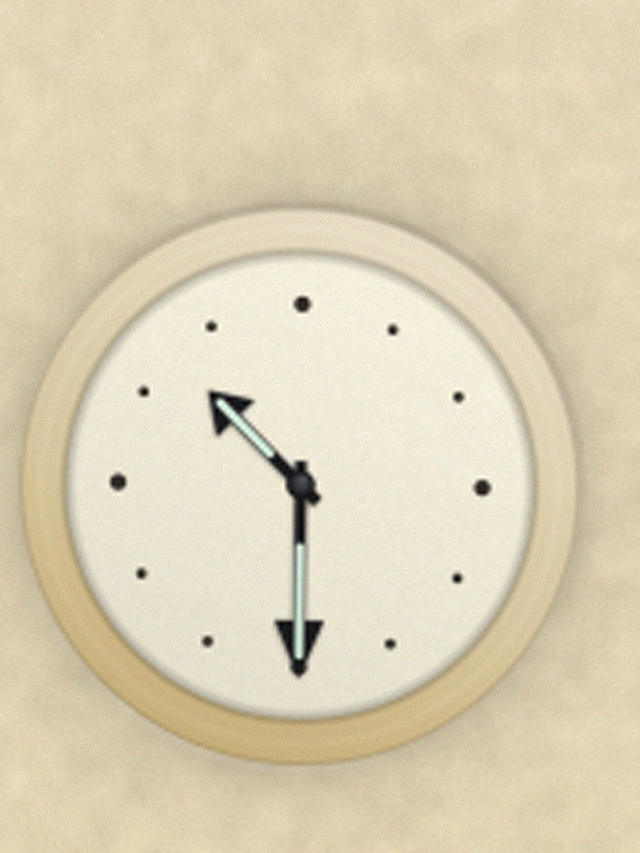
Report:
10,30
